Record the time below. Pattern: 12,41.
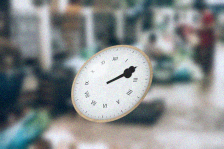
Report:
2,10
